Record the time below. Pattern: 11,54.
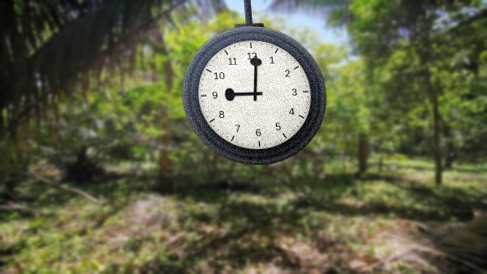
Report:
9,01
